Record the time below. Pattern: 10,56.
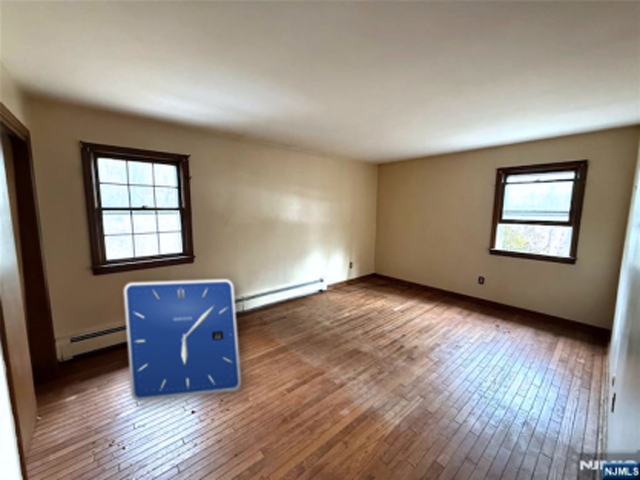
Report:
6,08
